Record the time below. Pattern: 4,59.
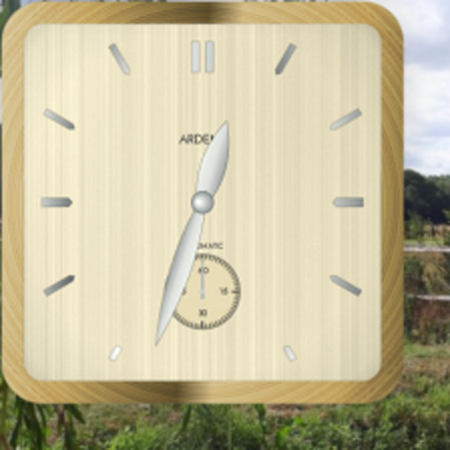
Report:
12,33
